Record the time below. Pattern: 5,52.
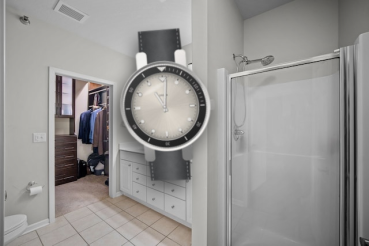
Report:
11,01
